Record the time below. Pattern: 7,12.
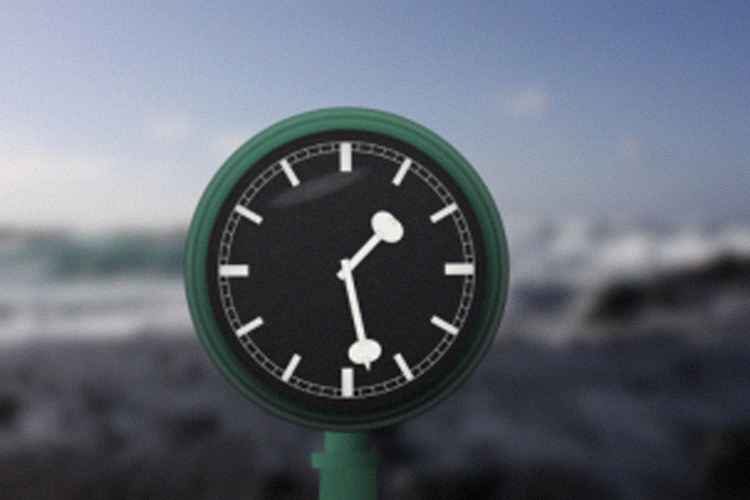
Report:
1,28
